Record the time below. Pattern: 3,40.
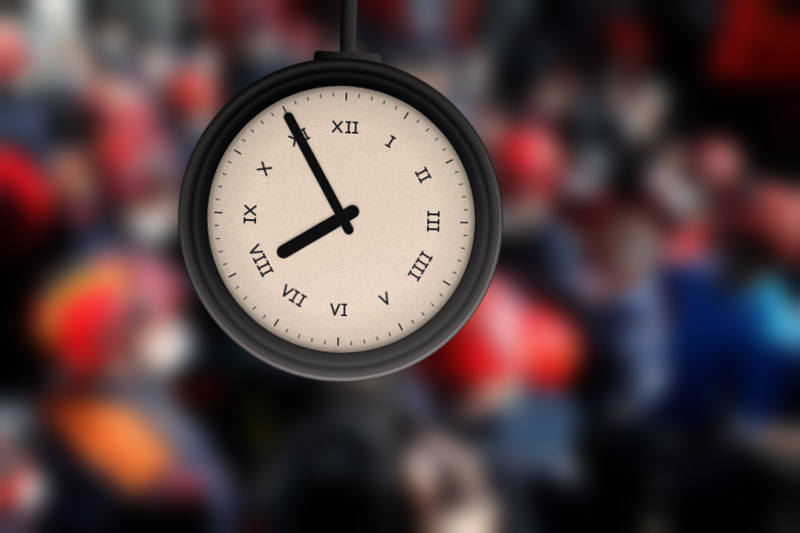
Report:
7,55
